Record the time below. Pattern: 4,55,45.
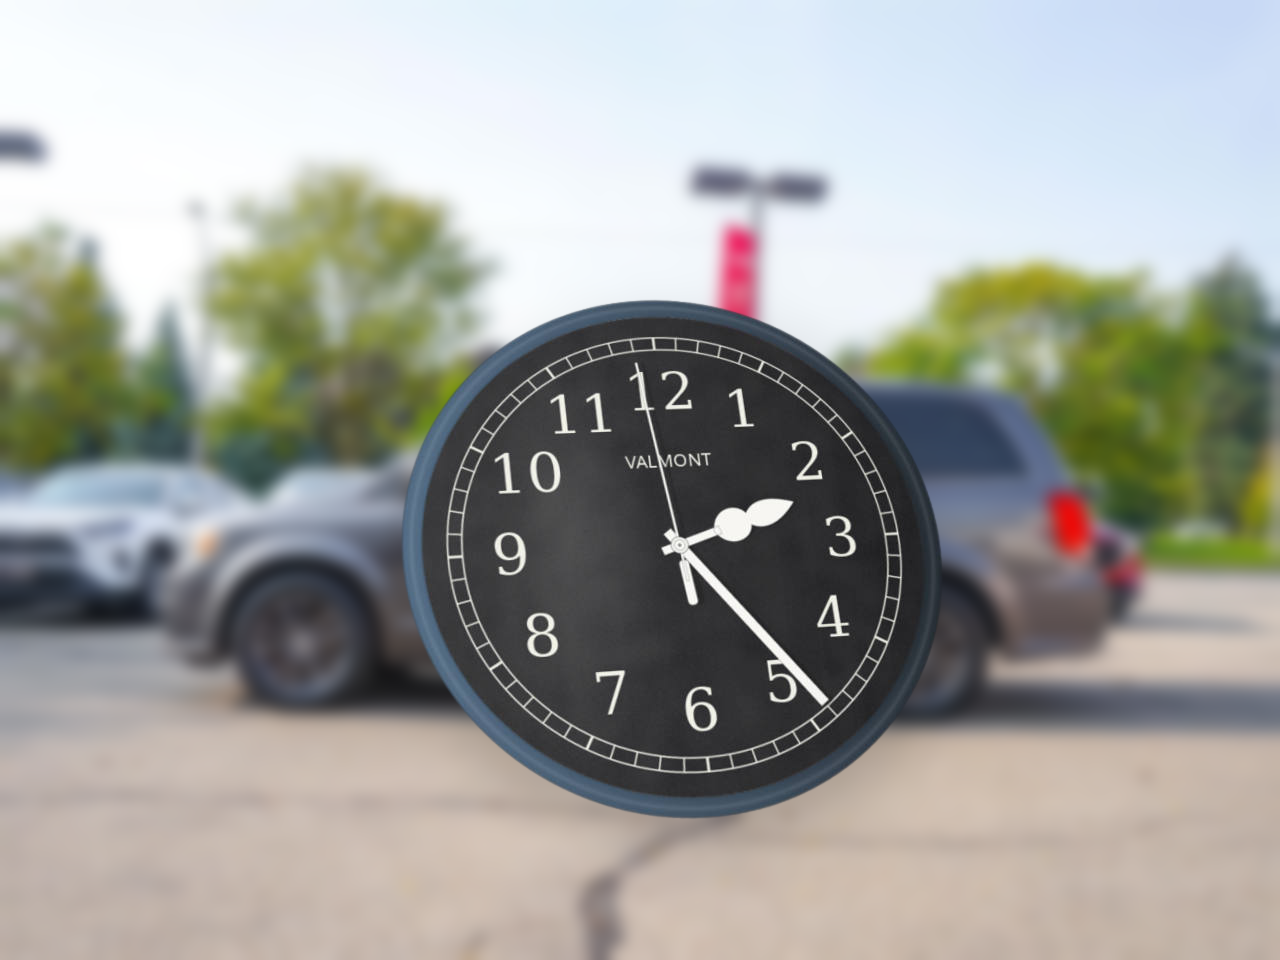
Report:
2,23,59
